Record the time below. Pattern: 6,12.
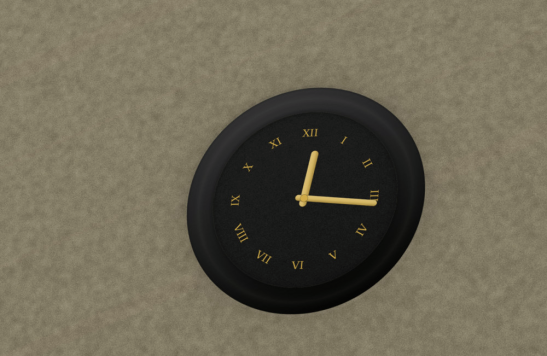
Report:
12,16
